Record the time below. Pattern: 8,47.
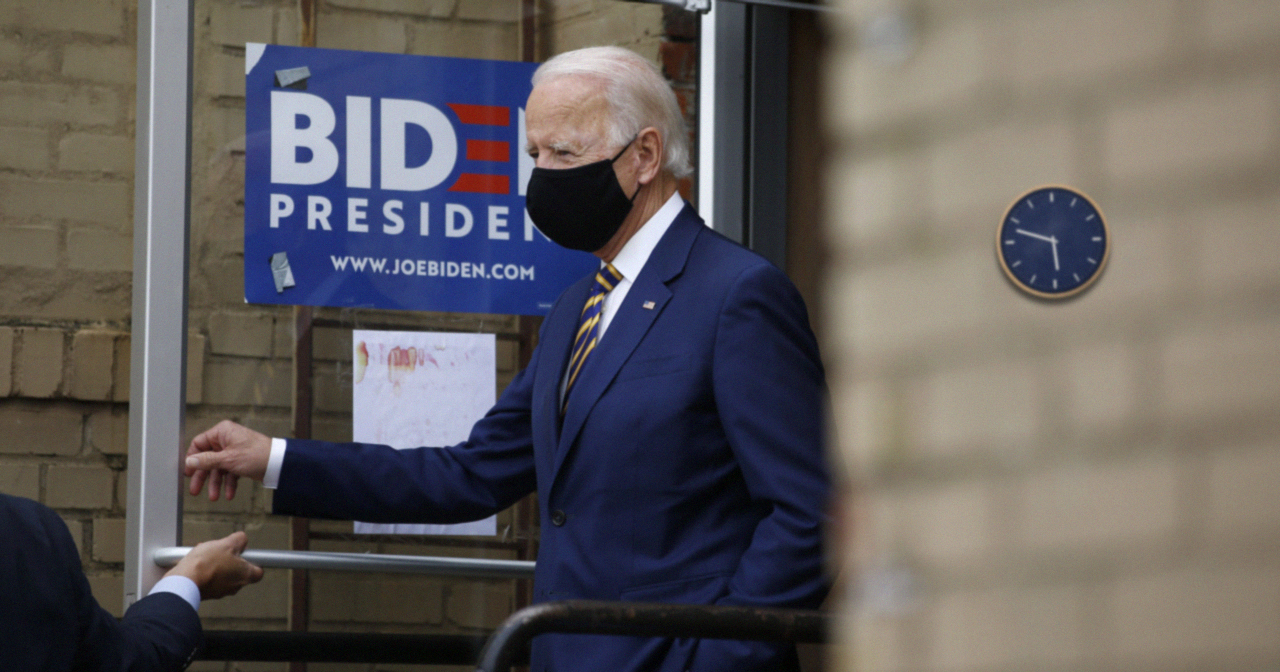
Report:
5,48
